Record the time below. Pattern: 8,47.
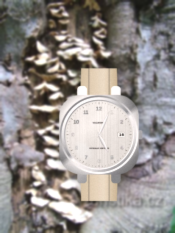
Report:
5,04
